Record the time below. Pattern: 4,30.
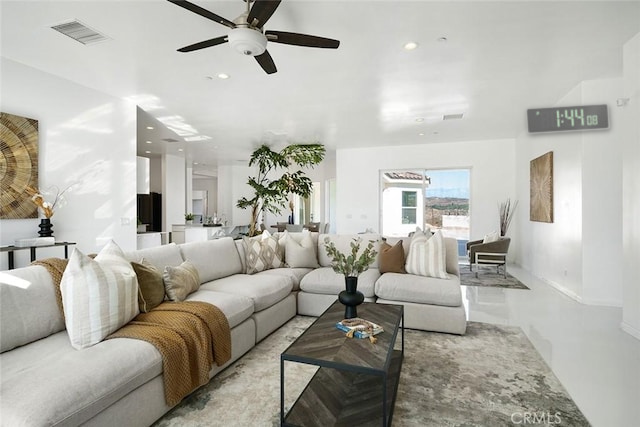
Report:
1,44
